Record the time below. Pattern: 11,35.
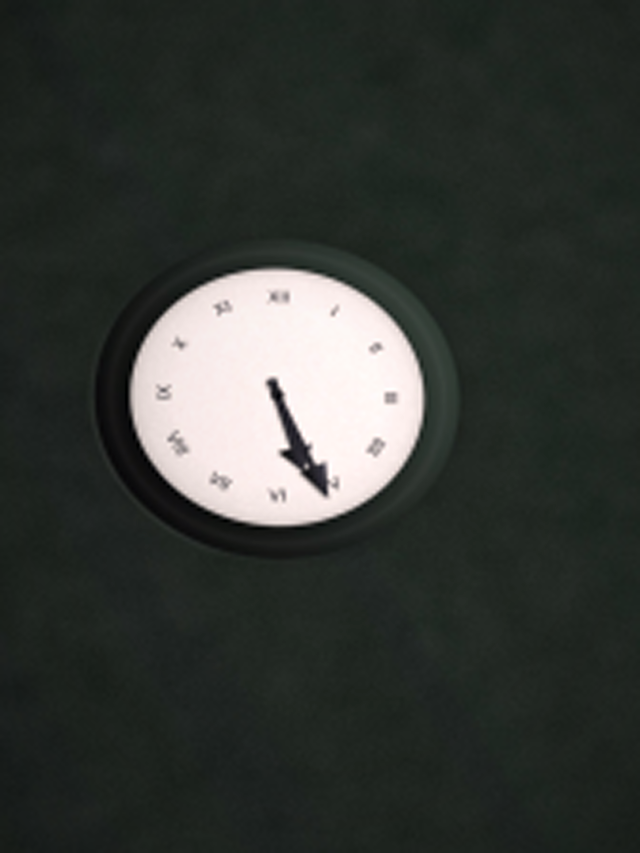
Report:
5,26
